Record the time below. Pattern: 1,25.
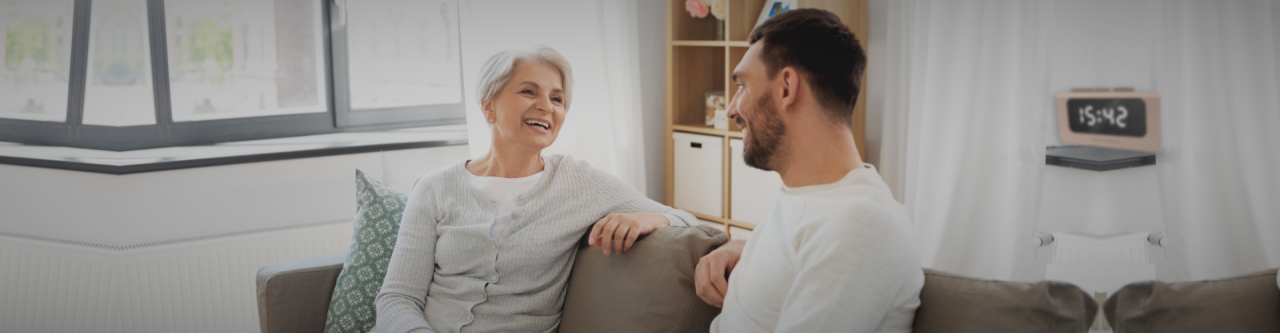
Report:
15,42
